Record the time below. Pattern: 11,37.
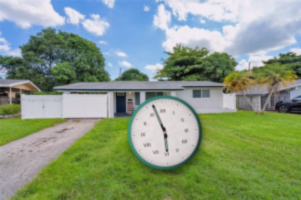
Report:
5,57
